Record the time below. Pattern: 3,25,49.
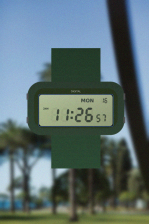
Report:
11,26,57
